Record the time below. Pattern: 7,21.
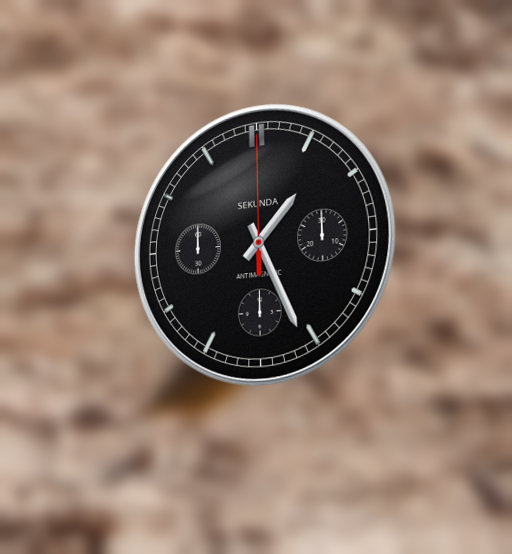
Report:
1,26
